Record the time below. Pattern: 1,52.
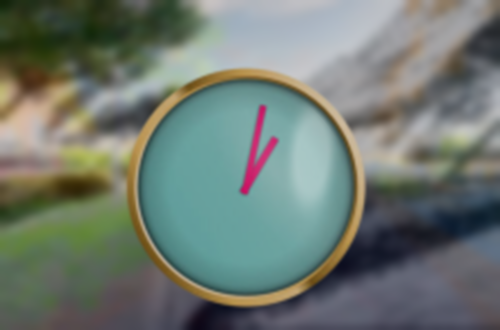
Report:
1,02
